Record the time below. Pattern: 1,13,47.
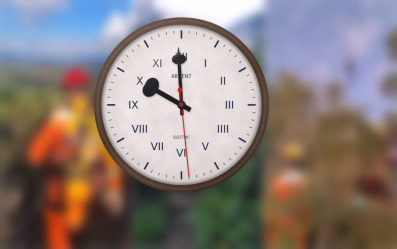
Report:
9,59,29
